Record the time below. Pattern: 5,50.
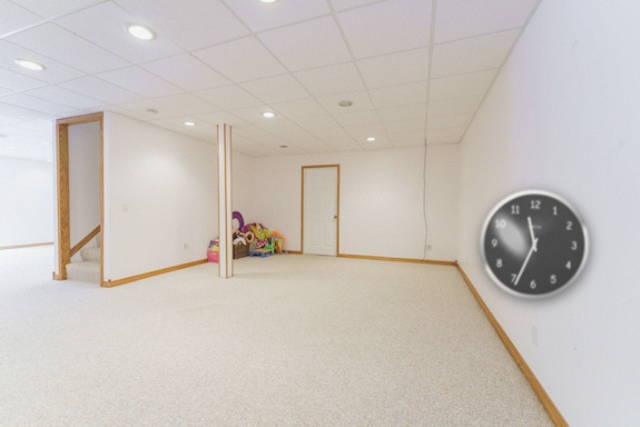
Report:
11,34
